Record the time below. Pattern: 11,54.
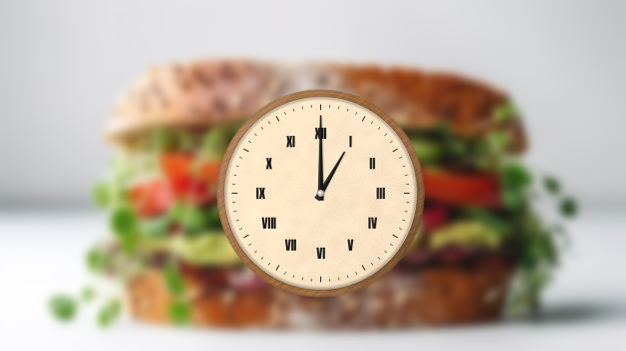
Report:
1,00
